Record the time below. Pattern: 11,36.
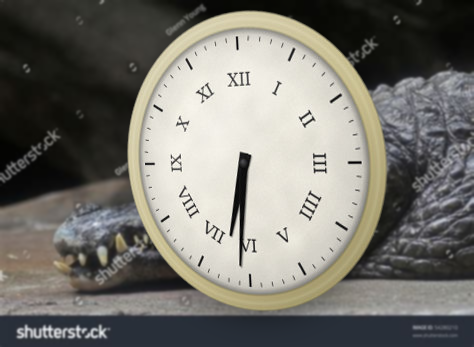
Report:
6,31
